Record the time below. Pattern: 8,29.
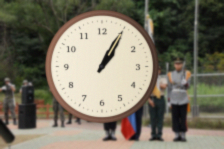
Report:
1,05
